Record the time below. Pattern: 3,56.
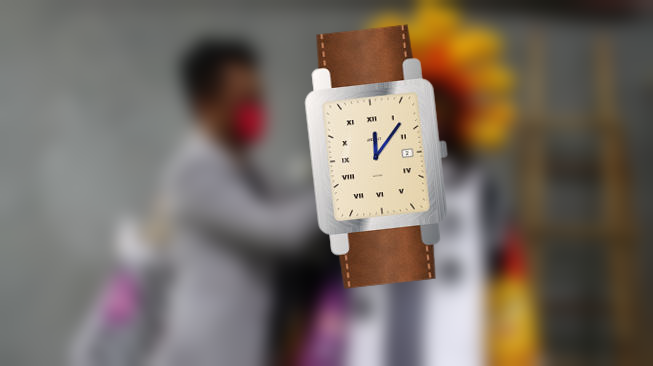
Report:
12,07
